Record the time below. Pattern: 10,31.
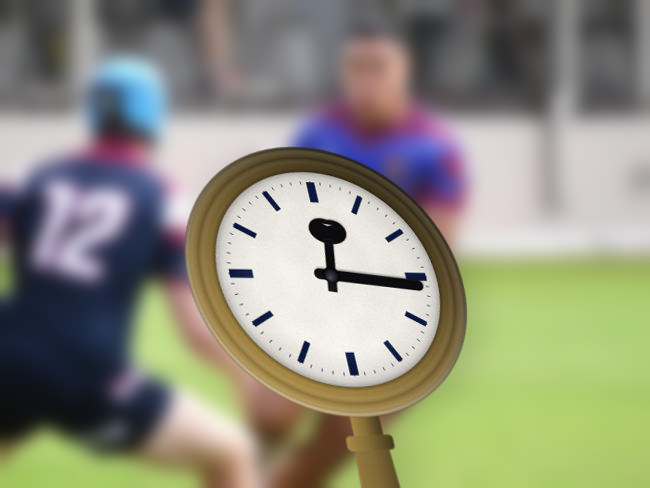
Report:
12,16
